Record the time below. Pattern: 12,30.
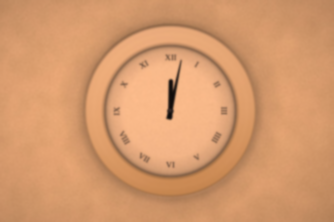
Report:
12,02
